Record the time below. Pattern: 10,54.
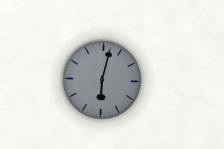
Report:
6,02
